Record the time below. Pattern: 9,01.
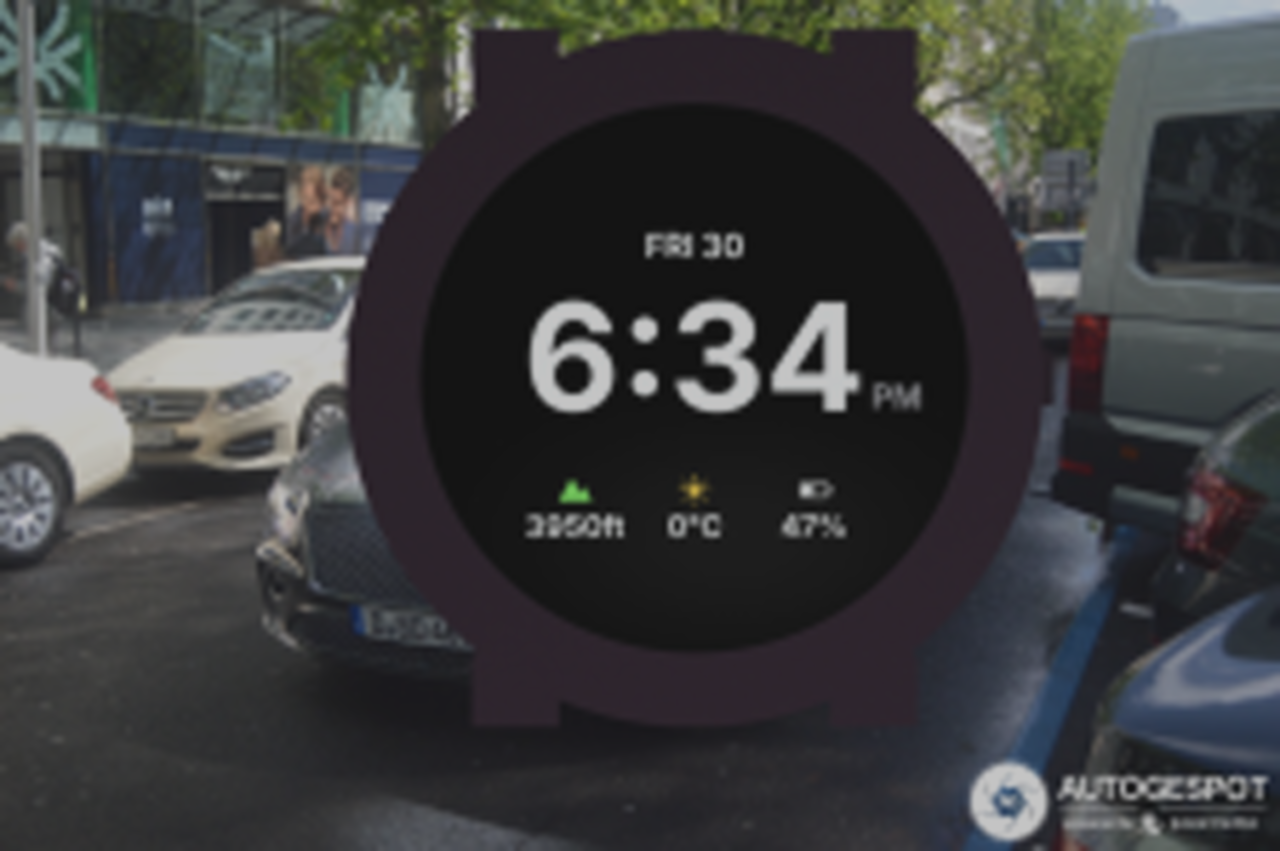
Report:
6,34
